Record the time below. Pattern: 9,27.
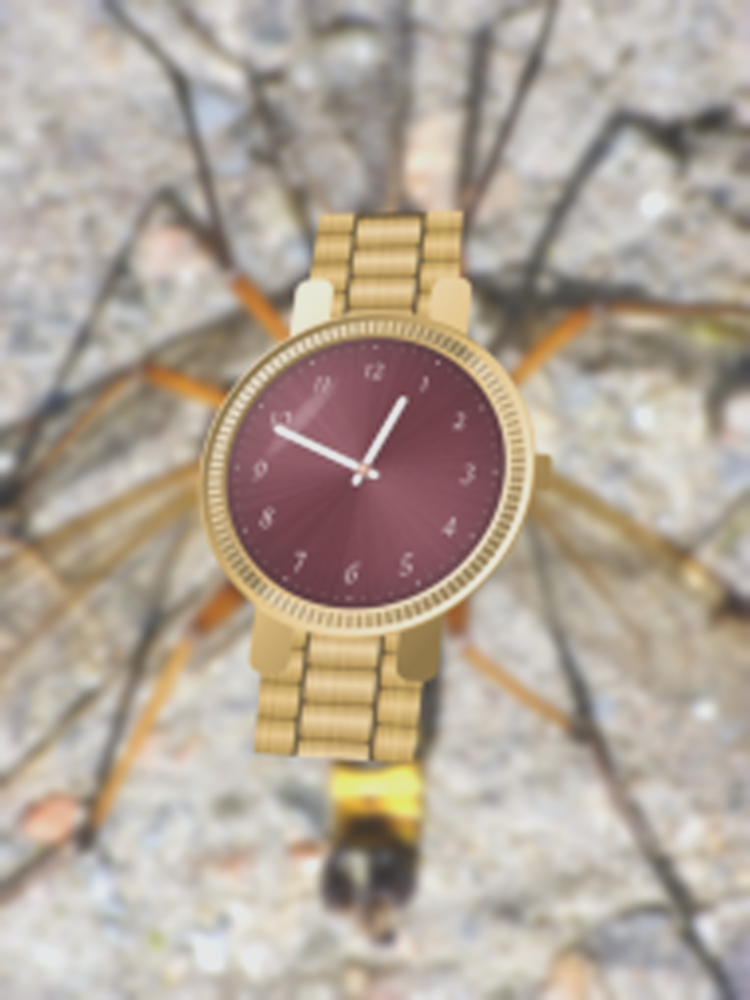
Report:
12,49
